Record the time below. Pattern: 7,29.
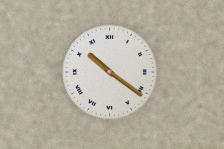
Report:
10,21
